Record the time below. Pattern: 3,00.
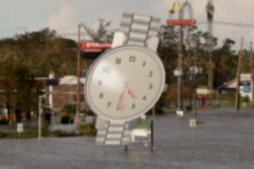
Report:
4,31
